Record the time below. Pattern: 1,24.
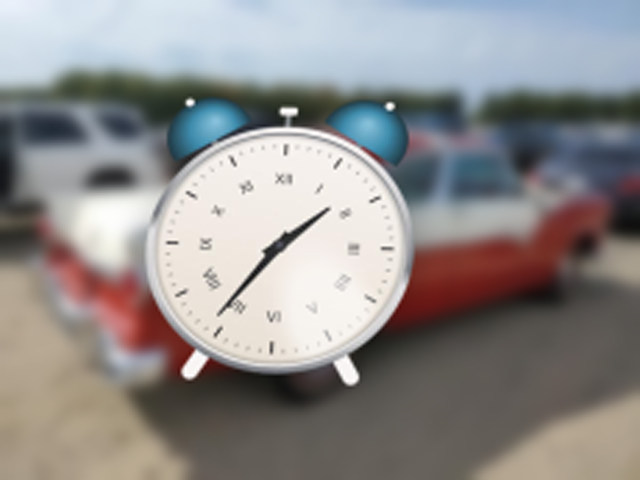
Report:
1,36
